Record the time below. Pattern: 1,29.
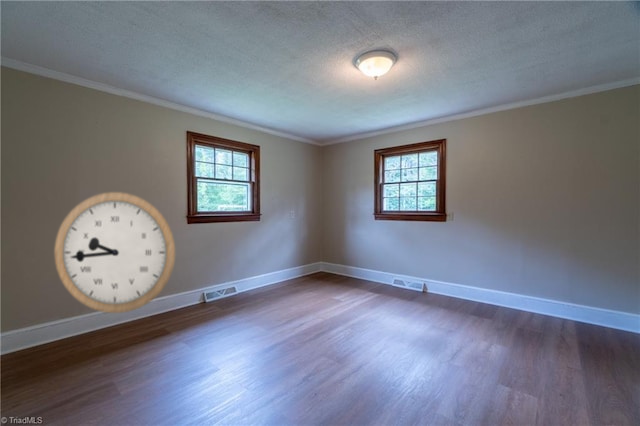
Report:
9,44
